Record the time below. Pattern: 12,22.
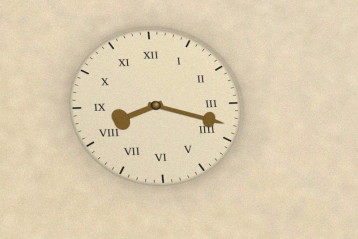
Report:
8,18
